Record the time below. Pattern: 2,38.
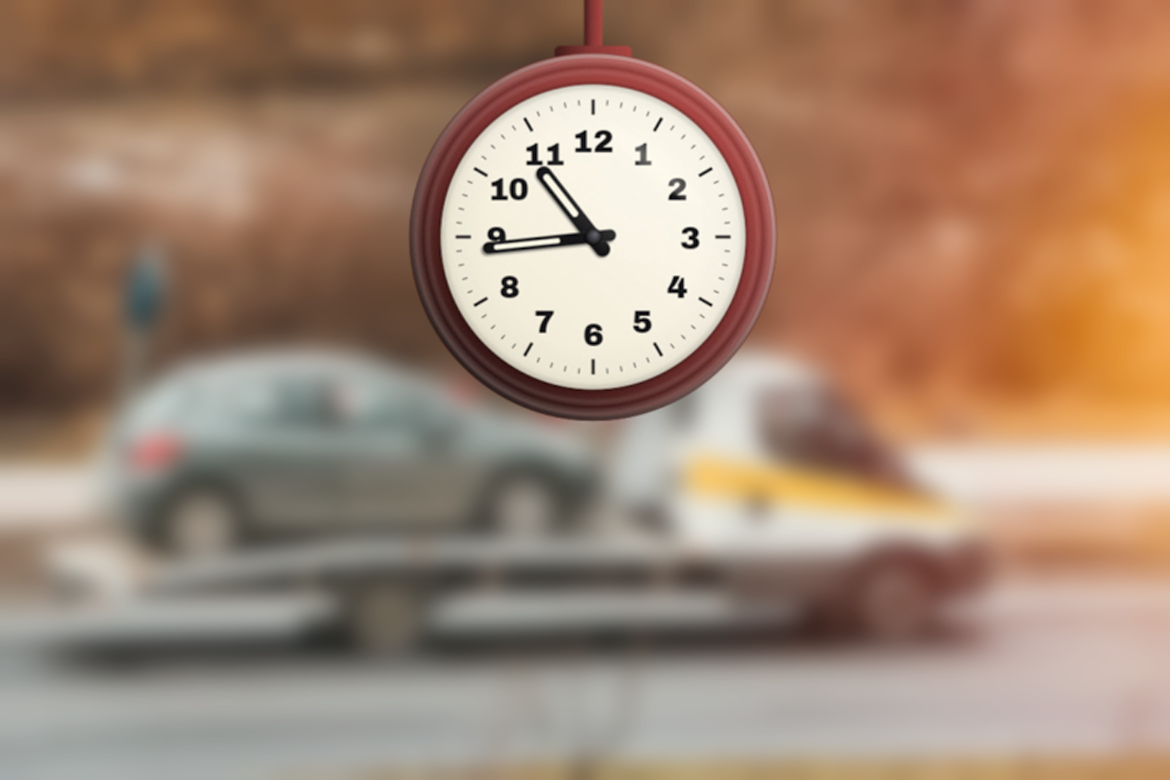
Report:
10,44
